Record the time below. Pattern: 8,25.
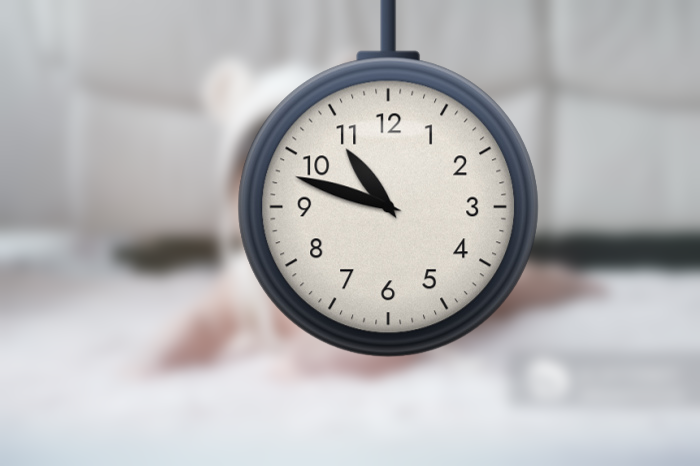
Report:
10,48
